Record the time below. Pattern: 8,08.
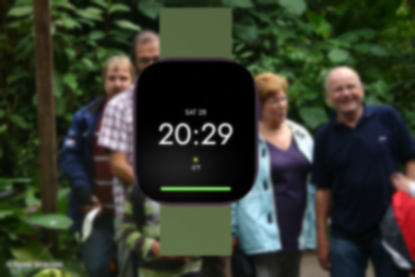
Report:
20,29
